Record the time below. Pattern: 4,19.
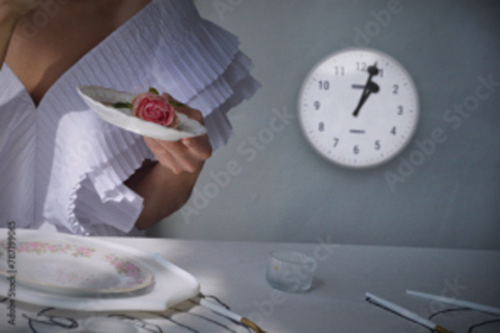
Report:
1,03
